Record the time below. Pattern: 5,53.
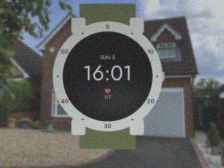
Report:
16,01
